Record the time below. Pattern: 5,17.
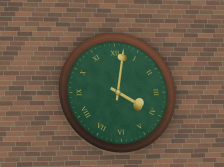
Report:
4,02
